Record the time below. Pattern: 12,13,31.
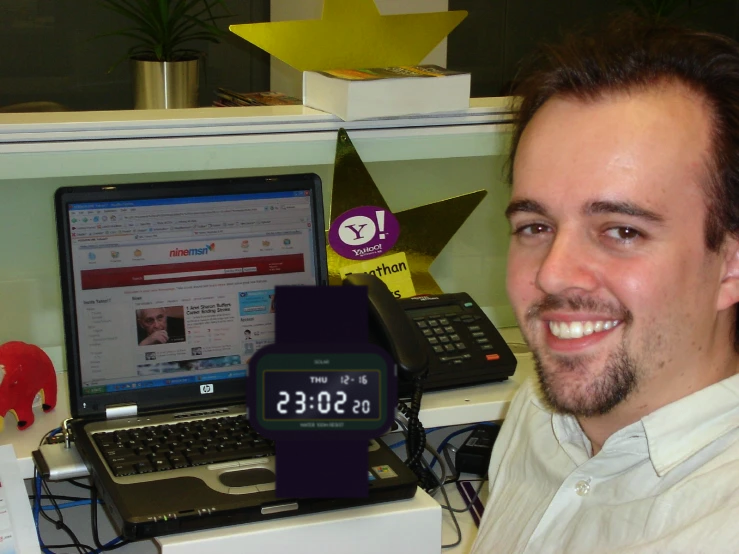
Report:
23,02,20
